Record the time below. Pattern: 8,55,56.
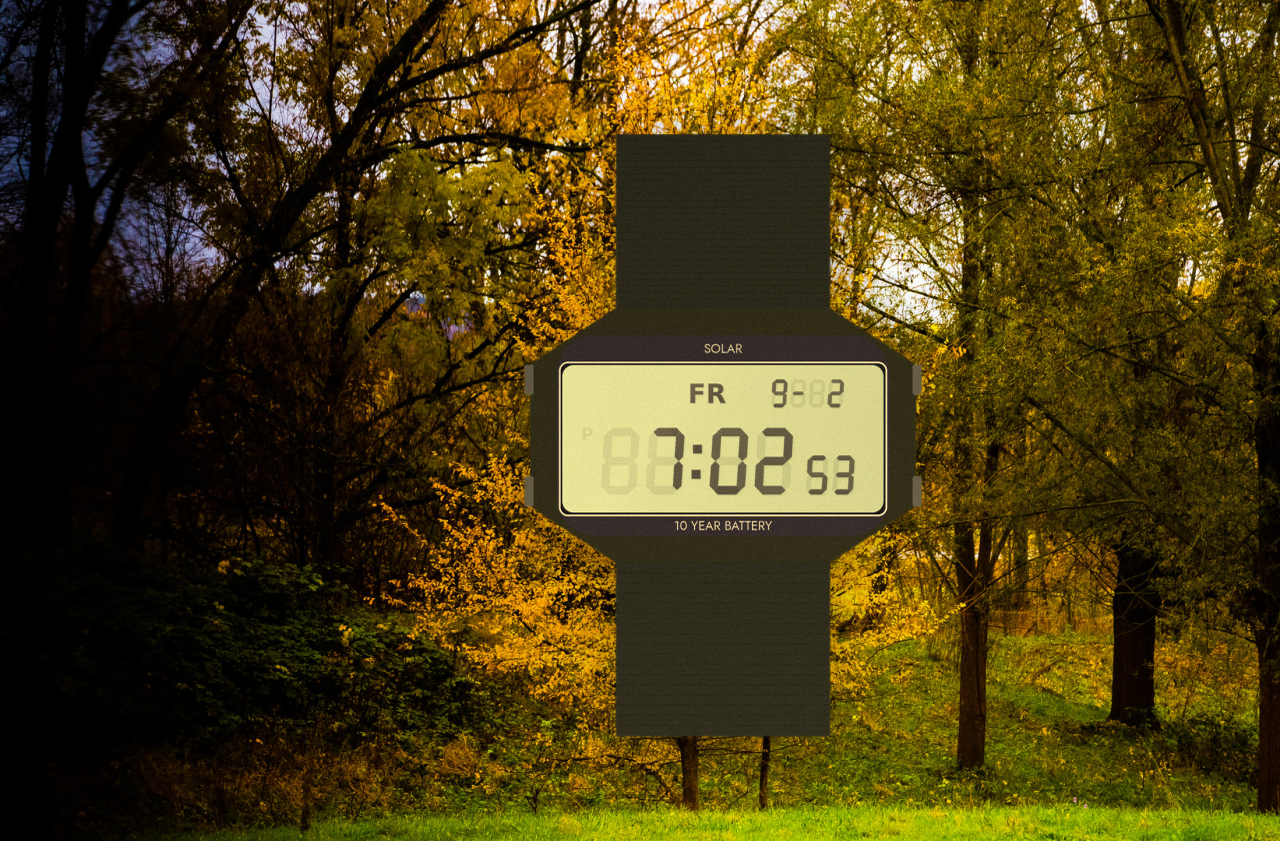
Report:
7,02,53
